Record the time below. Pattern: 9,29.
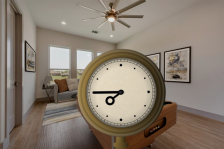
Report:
7,45
